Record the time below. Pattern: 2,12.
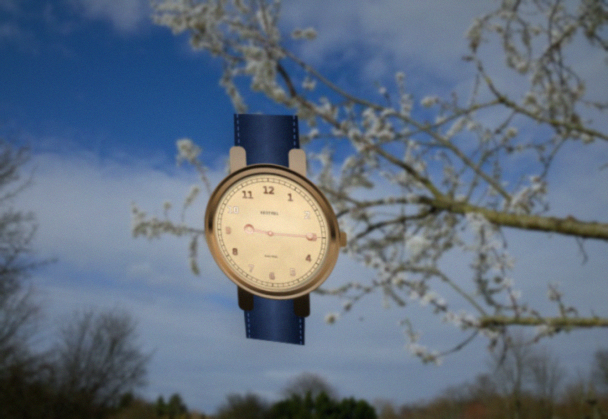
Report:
9,15
